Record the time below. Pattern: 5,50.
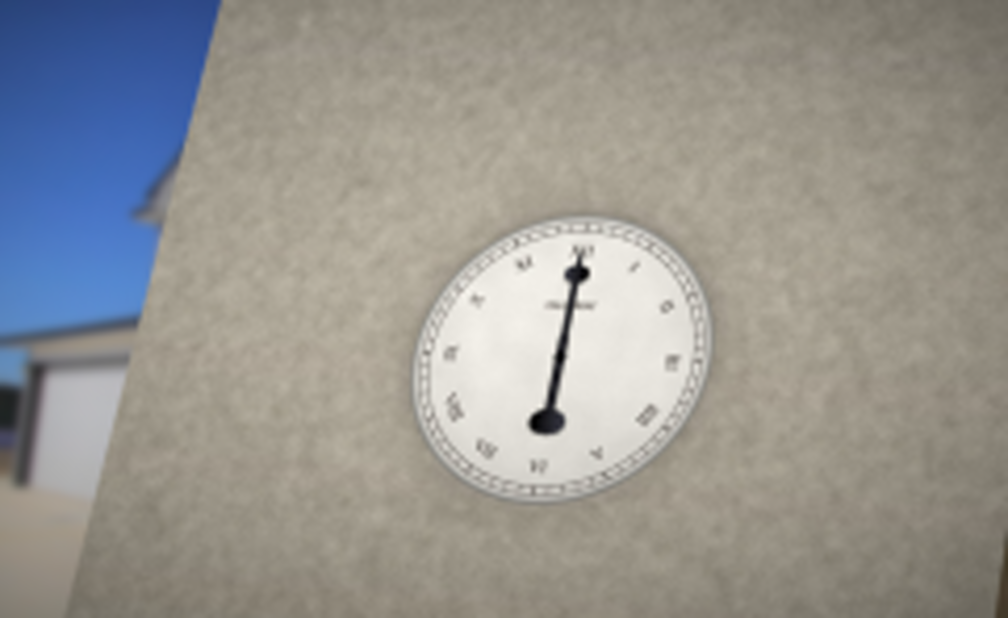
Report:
6,00
